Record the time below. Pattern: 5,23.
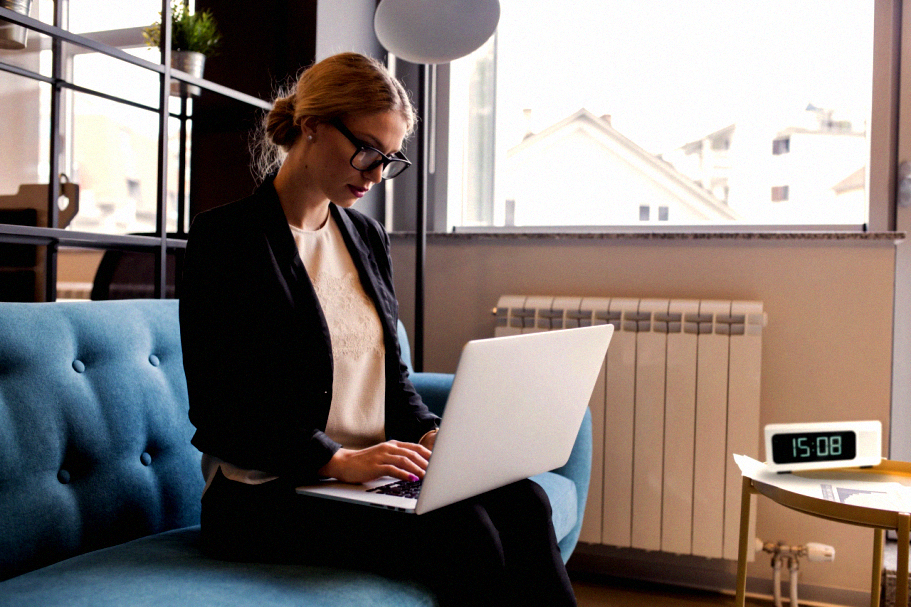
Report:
15,08
